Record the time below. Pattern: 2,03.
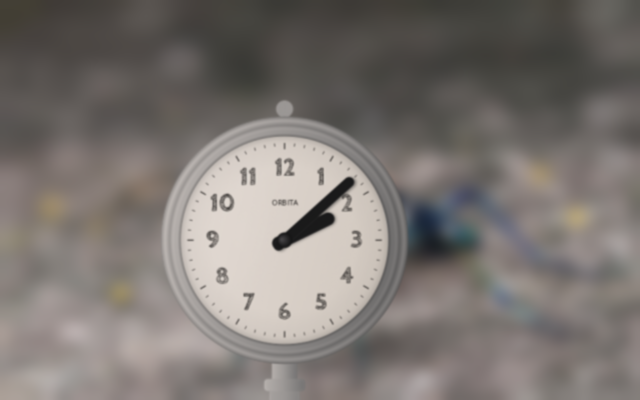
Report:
2,08
